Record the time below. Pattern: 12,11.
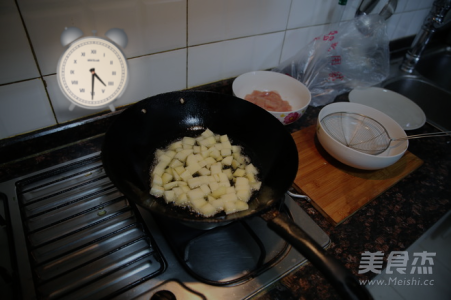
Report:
4,30
